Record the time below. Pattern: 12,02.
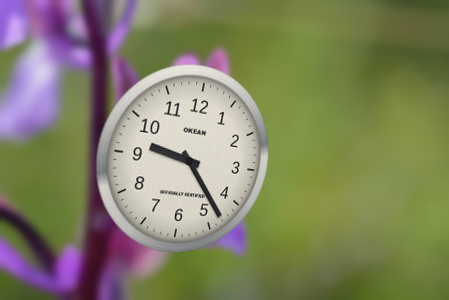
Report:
9,23
